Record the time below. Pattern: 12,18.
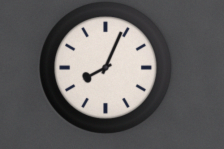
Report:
8,04
